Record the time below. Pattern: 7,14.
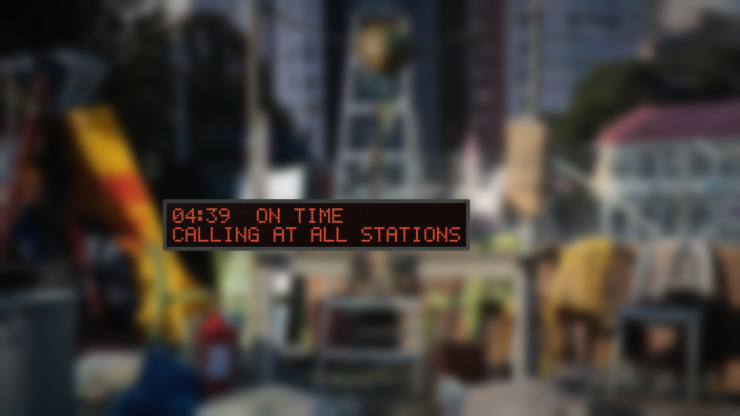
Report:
4,39
